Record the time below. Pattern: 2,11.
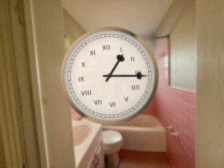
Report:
1,16
